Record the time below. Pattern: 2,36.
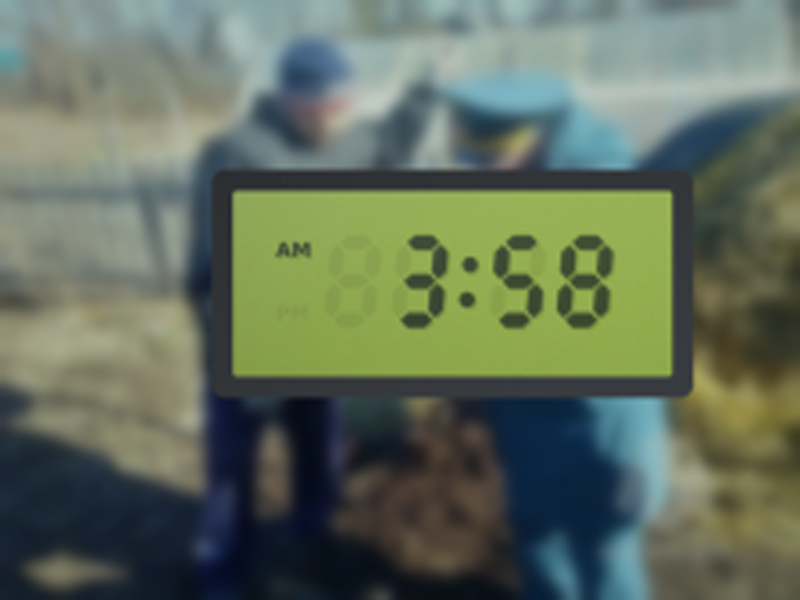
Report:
3,58
